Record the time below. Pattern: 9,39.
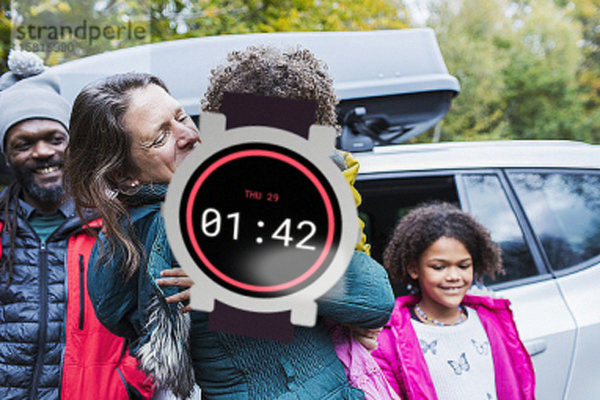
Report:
1,42
